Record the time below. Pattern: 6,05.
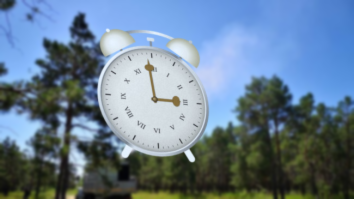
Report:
2,59
